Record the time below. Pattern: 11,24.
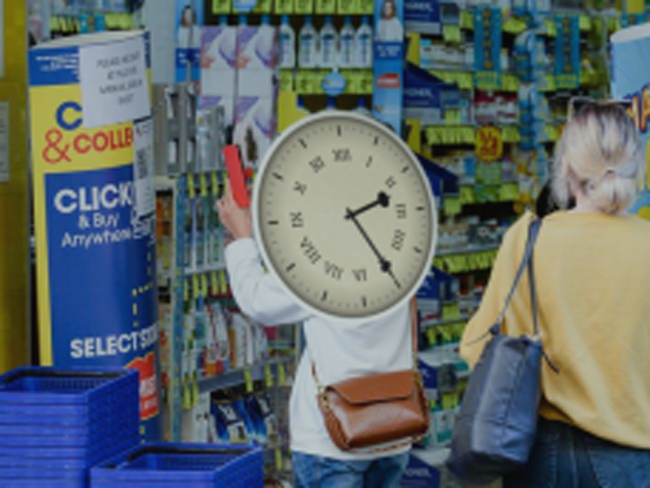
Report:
2,25
